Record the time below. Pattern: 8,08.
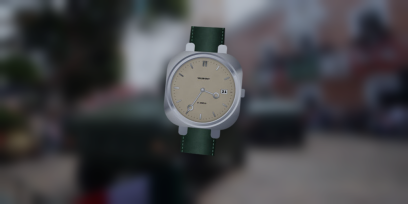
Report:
3,35
